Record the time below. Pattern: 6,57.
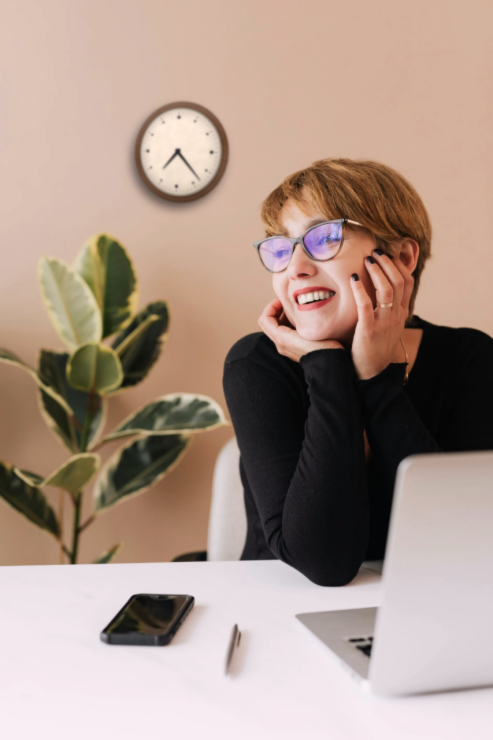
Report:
7,23
